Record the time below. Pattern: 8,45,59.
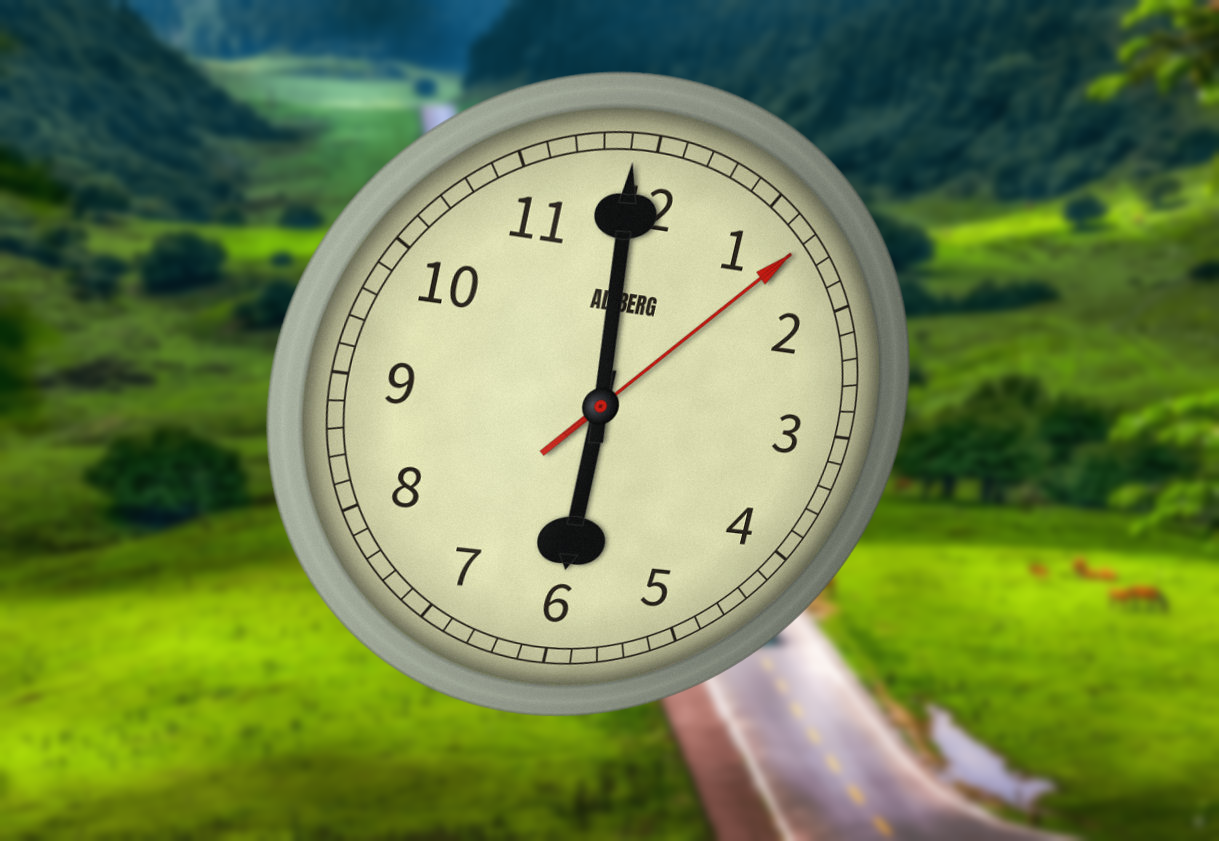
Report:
5,59,07
